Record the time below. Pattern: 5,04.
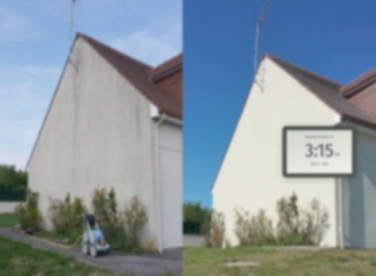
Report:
3,15
